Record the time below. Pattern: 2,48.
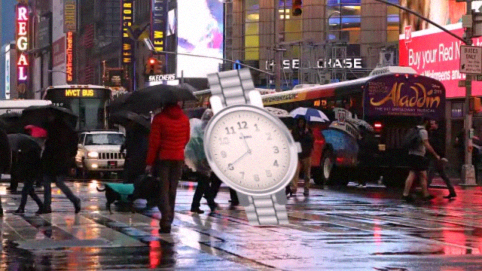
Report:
11,40
